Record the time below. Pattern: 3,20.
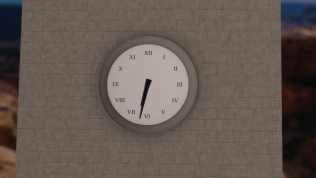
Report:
6,32
